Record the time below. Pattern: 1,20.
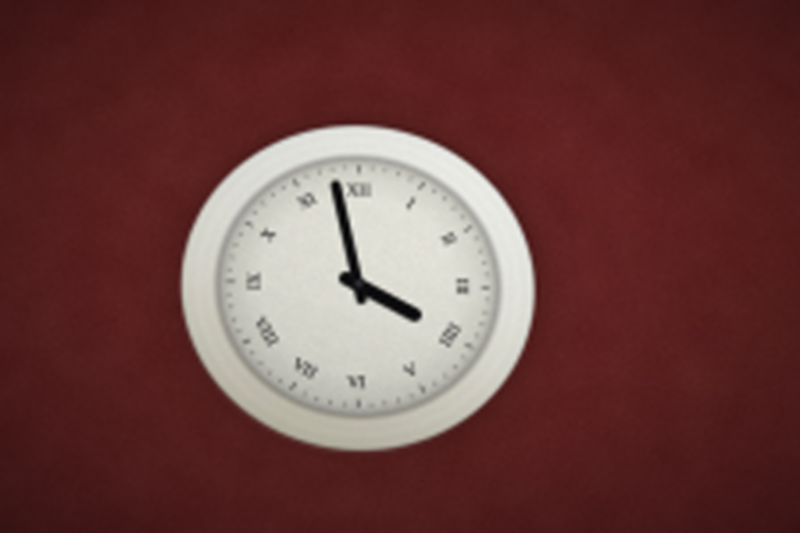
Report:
3,58
